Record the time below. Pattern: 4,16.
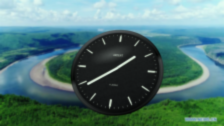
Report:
1,39
